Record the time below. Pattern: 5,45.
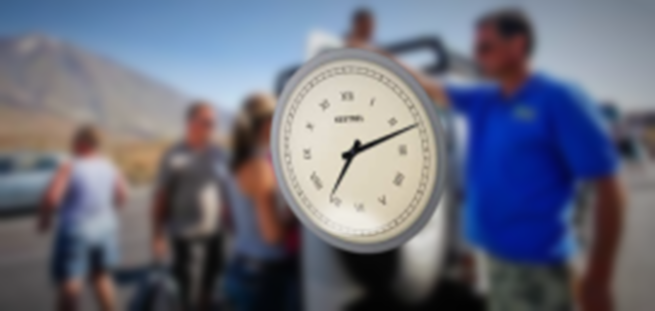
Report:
7,12
